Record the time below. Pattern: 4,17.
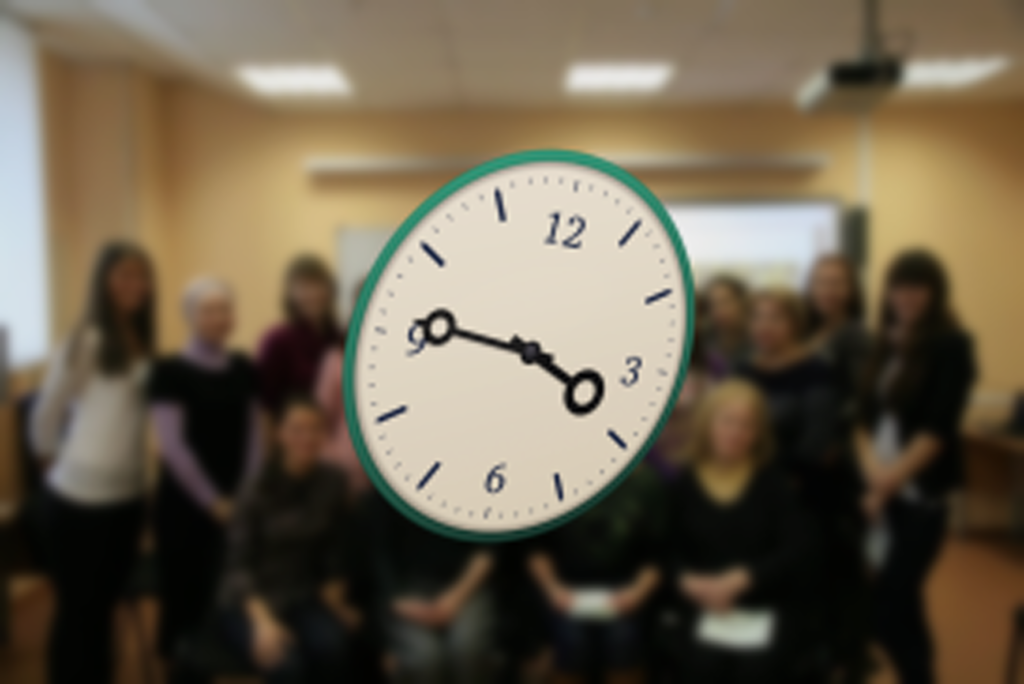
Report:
3,46
